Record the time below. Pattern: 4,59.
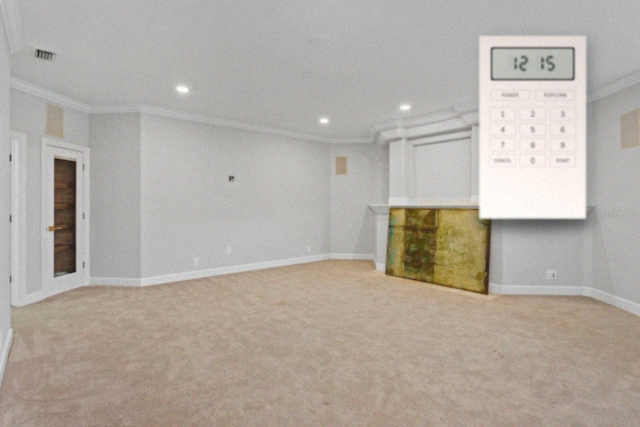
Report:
12,15
